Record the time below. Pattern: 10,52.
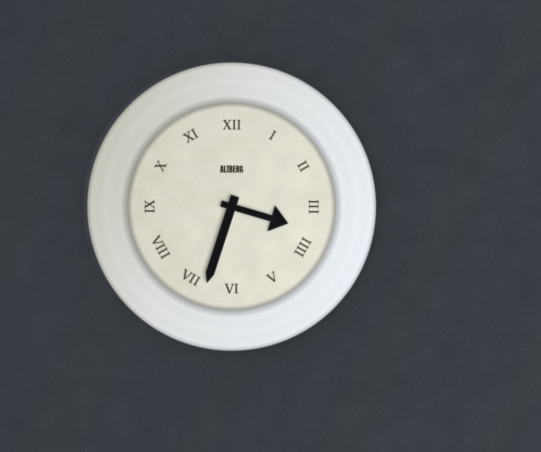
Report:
3,33
